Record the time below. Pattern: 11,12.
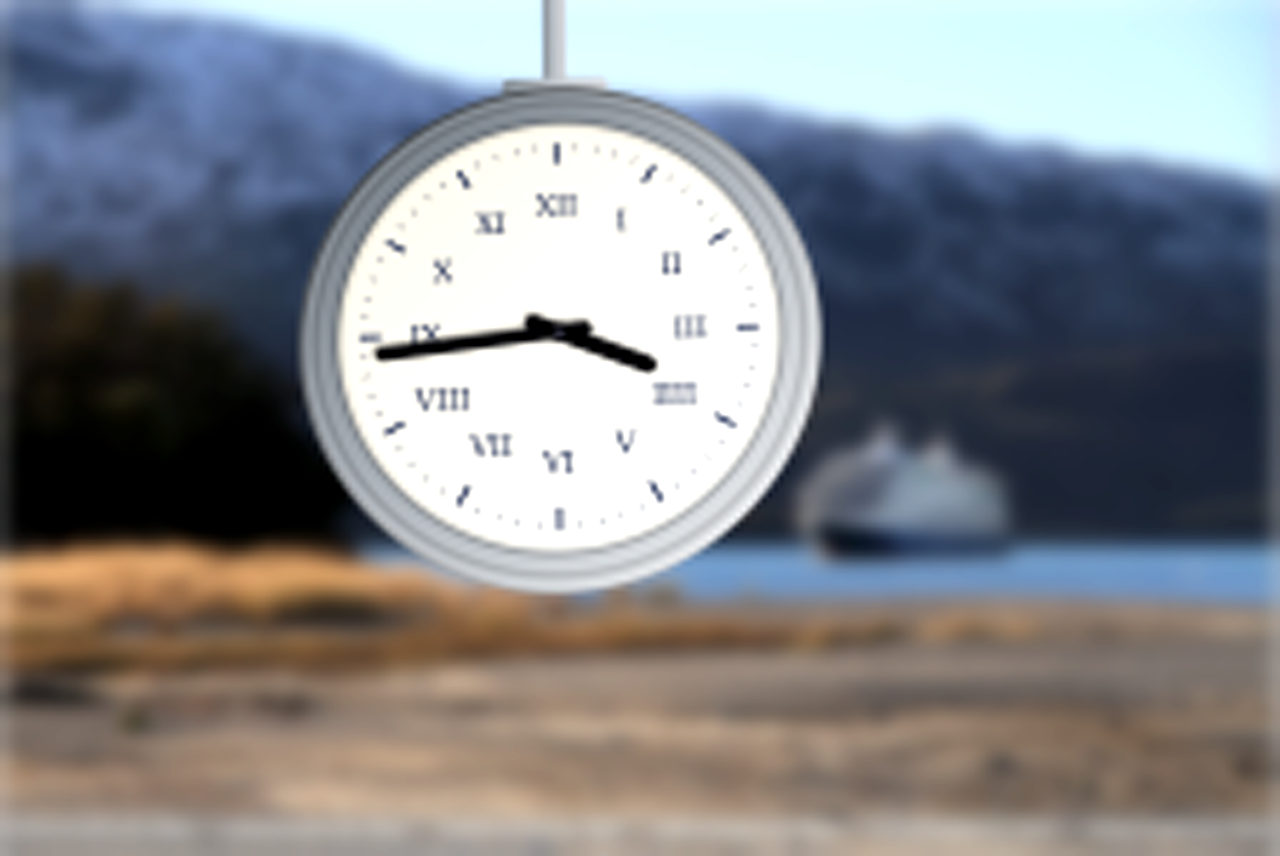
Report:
3,44
